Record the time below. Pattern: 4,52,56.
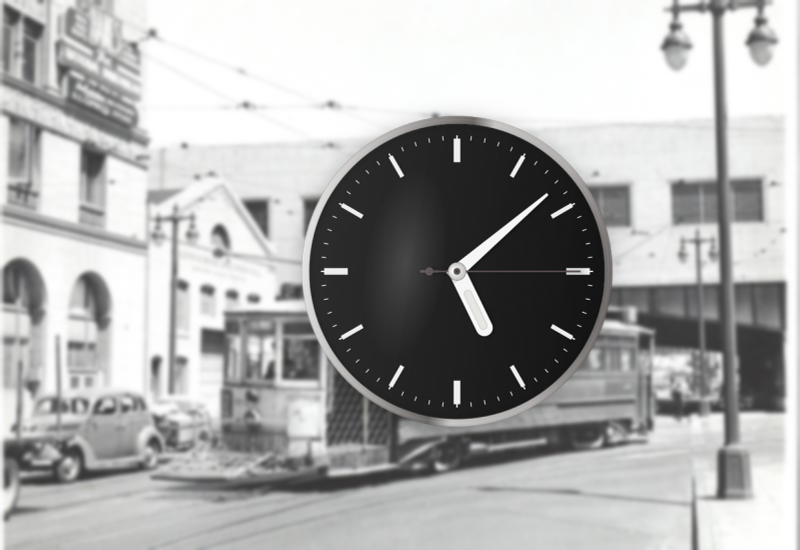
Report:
5,08,15
